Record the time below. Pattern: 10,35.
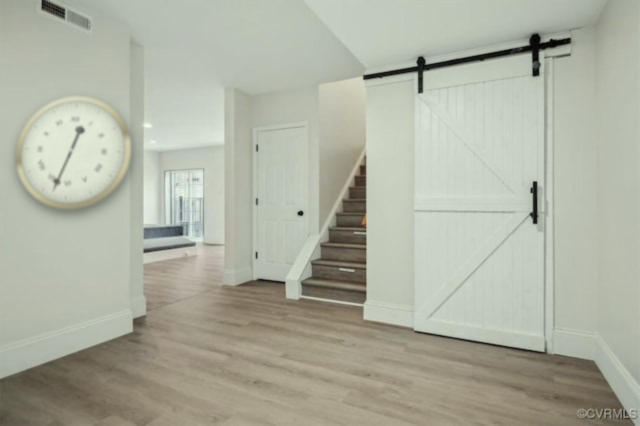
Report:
12,33
